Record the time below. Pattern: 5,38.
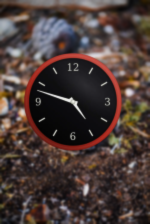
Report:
4,48
